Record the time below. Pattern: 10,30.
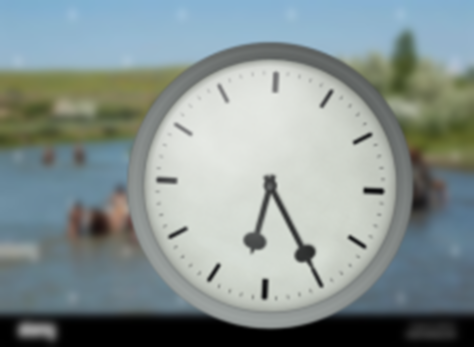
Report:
6,25
